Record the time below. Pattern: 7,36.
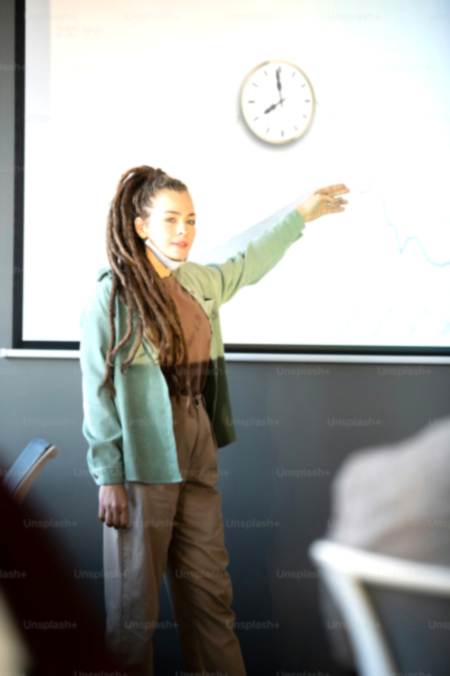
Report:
7,59
